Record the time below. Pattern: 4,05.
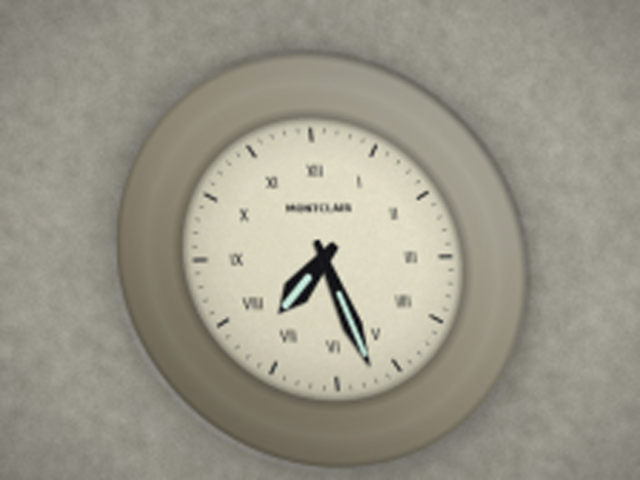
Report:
7,27
